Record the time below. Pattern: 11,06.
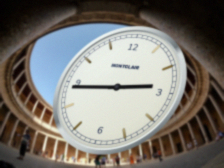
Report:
2,44
